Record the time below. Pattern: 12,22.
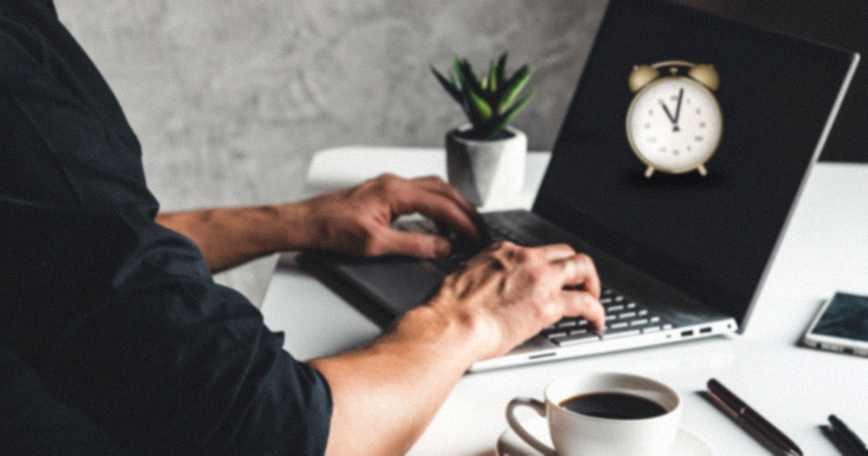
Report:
11,02
